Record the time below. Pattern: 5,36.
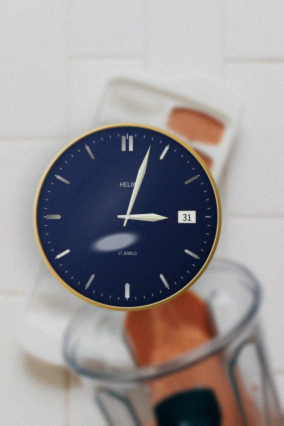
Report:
3,03
